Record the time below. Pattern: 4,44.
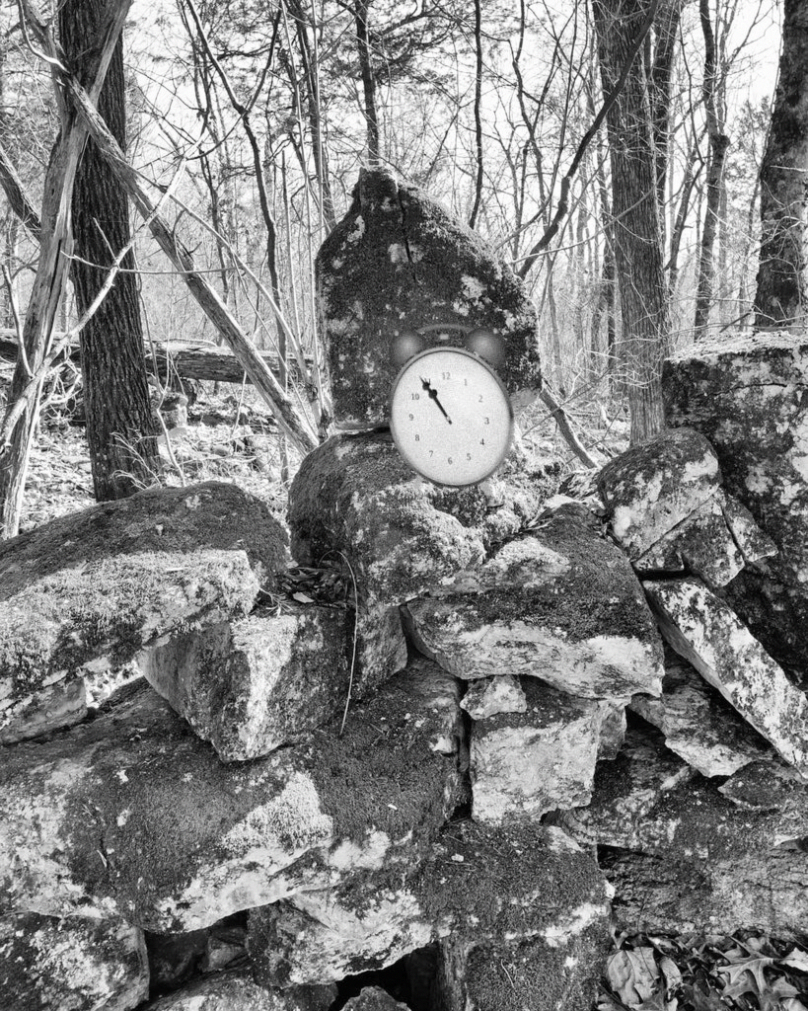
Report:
10,54
